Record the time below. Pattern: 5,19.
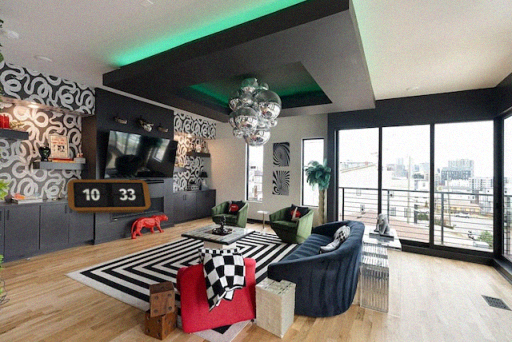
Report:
10,33
